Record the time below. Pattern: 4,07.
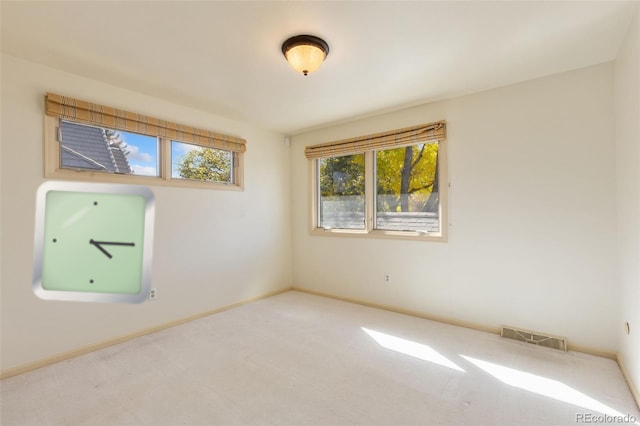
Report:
4,15
